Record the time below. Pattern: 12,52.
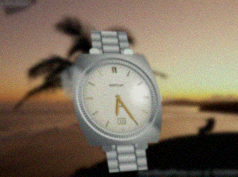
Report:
6,25
